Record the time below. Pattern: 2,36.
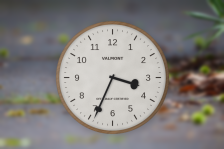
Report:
3,34
